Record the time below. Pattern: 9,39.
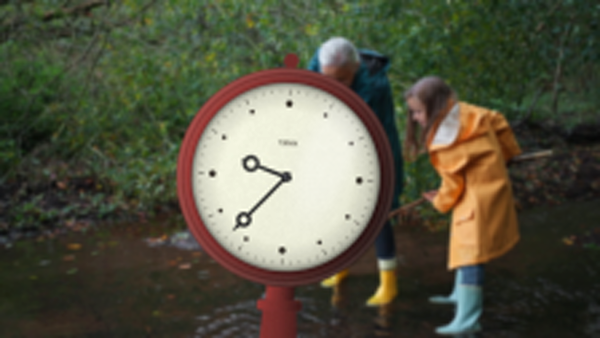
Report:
9,37
